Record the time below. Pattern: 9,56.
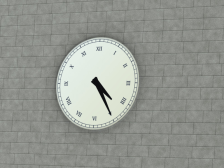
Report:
4,25
